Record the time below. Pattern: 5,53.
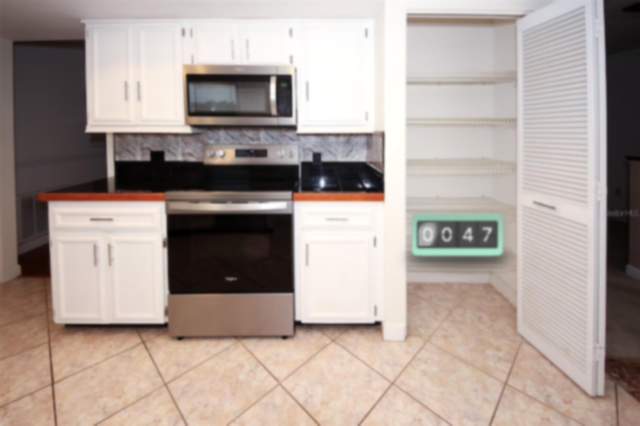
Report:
0,47
